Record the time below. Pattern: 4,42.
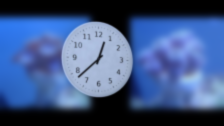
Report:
12,38
